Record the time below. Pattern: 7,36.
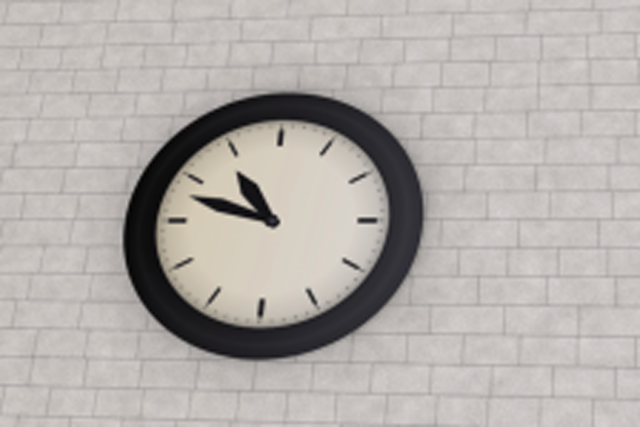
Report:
10,48
